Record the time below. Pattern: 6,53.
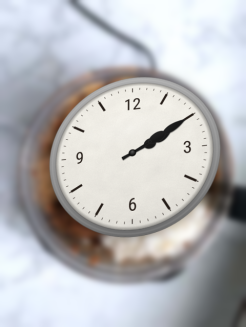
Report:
2,10
